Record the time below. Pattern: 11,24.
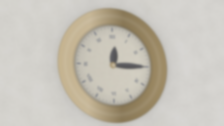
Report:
12,15
